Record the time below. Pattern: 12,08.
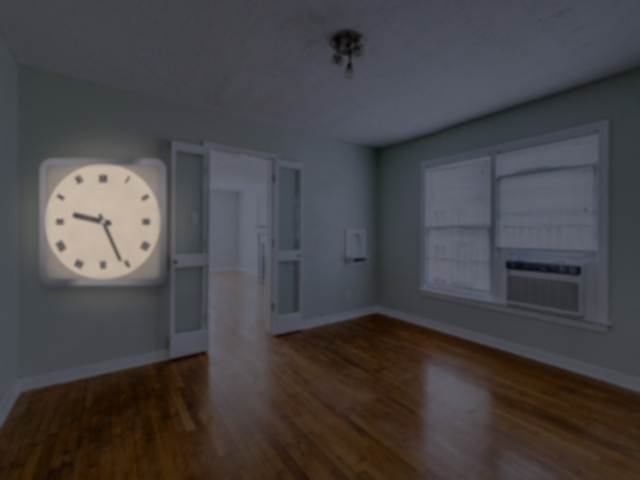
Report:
9,26
